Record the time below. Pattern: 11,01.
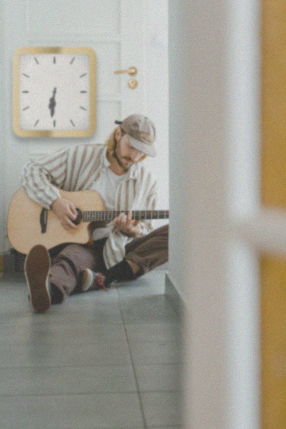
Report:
6,31
